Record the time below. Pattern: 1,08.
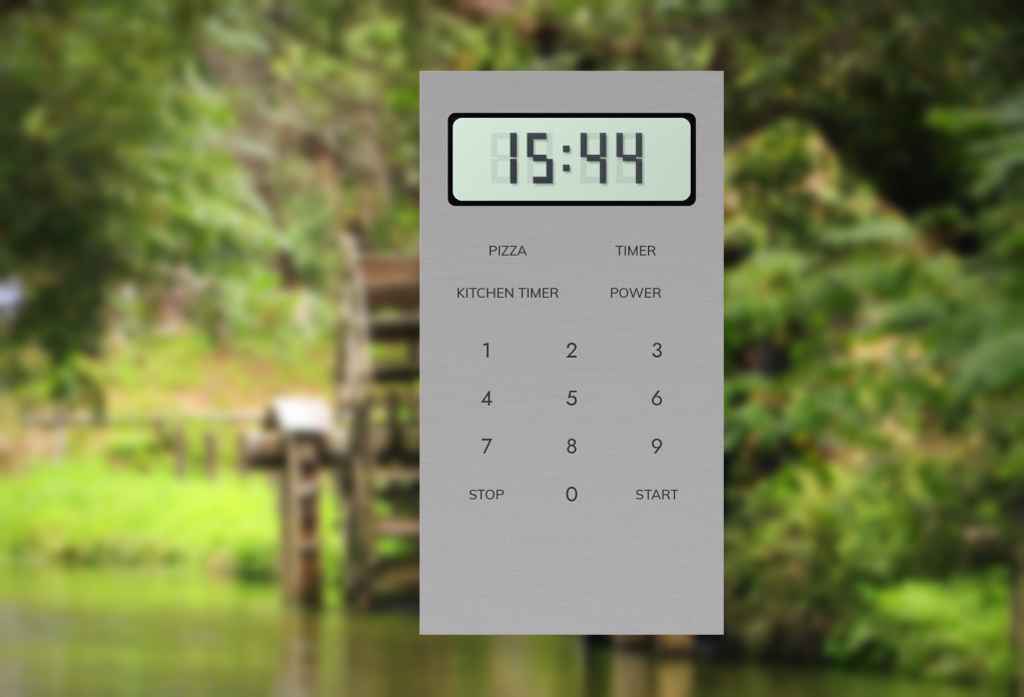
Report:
15,44
